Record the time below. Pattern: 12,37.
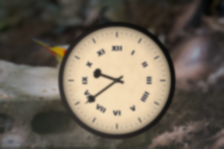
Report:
9,39
